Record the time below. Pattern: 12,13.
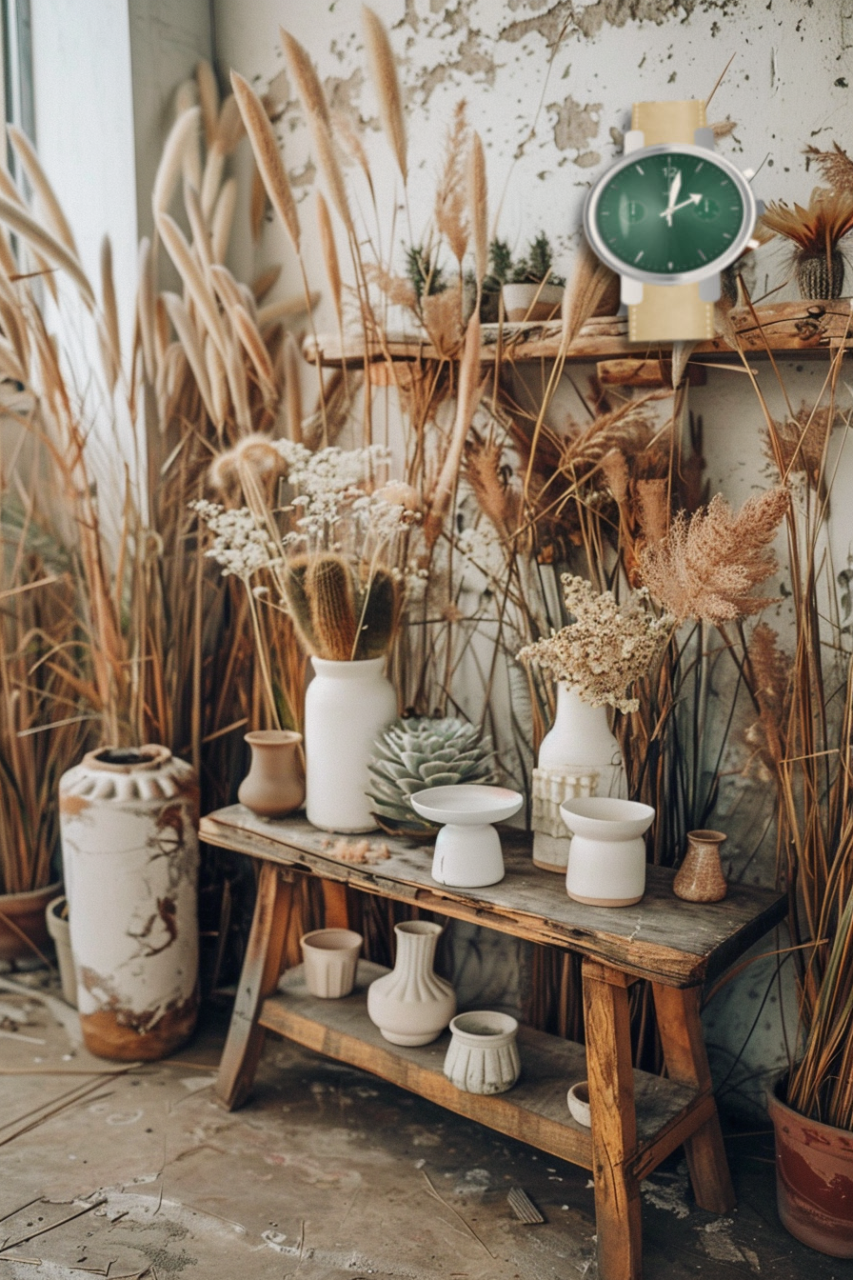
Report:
2,02
